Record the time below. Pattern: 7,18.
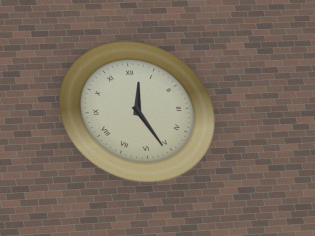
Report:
12,26
